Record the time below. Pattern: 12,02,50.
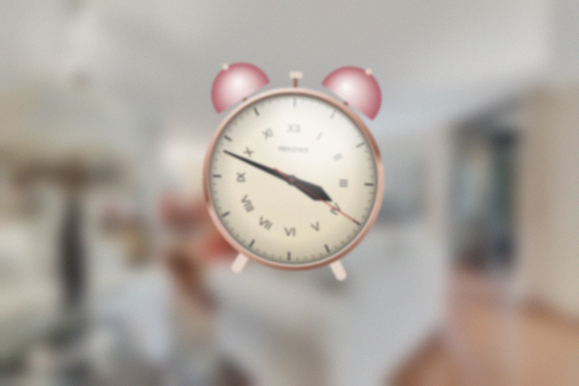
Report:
3,48,20
